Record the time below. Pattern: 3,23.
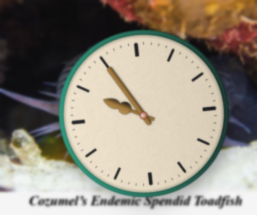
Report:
9,55
